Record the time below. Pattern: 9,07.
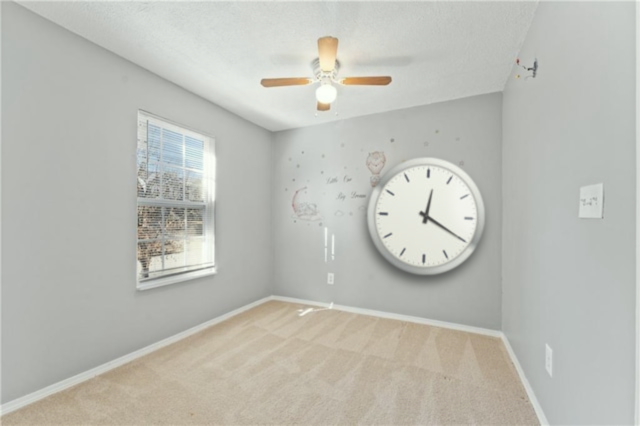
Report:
12,20
